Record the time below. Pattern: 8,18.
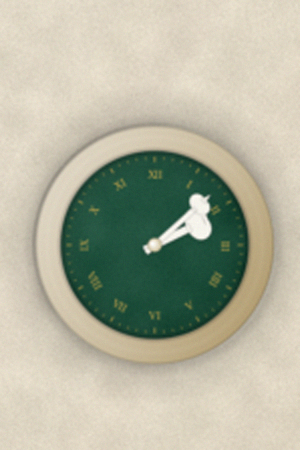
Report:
2,08
